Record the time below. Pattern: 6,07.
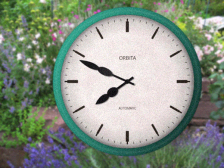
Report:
7,49
